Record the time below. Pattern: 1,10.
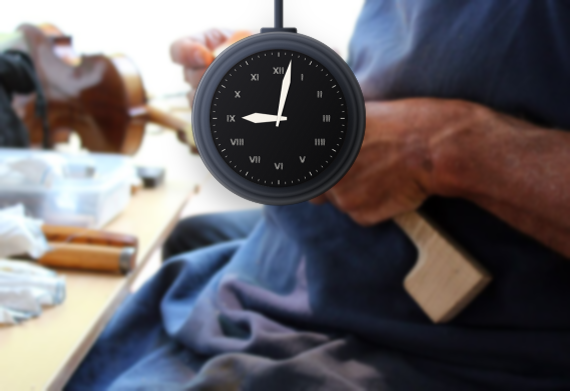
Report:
9,02
